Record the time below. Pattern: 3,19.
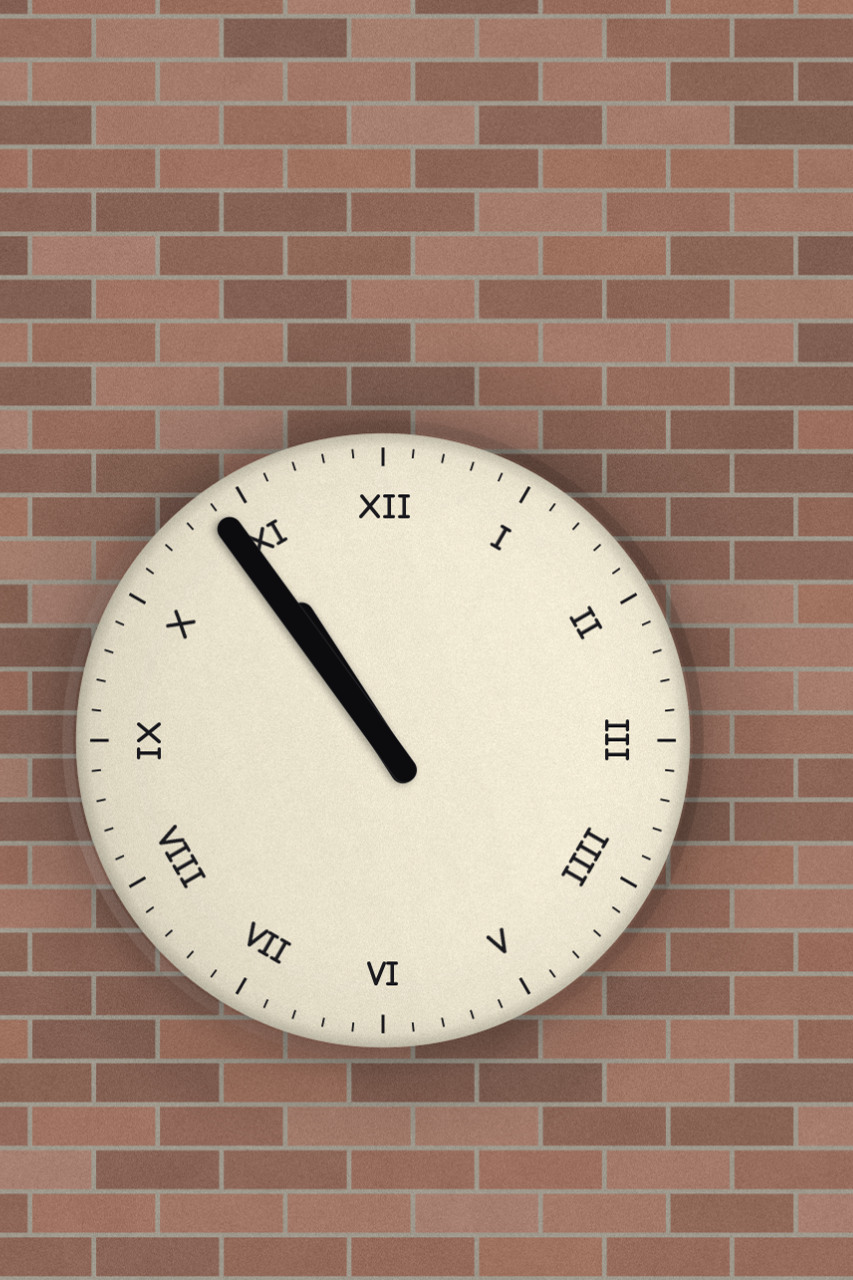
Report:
10,54
